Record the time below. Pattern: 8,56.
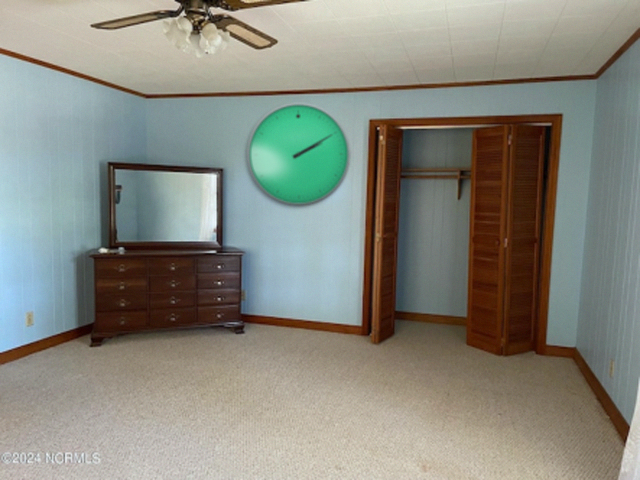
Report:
2,10
